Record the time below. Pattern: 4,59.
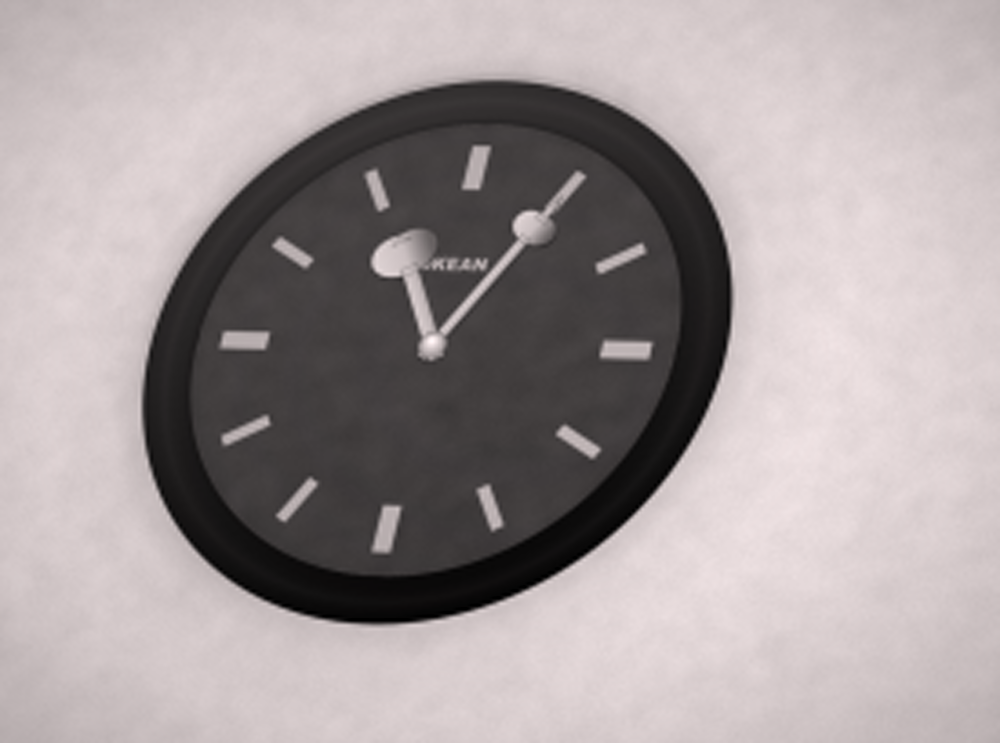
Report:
11,05
